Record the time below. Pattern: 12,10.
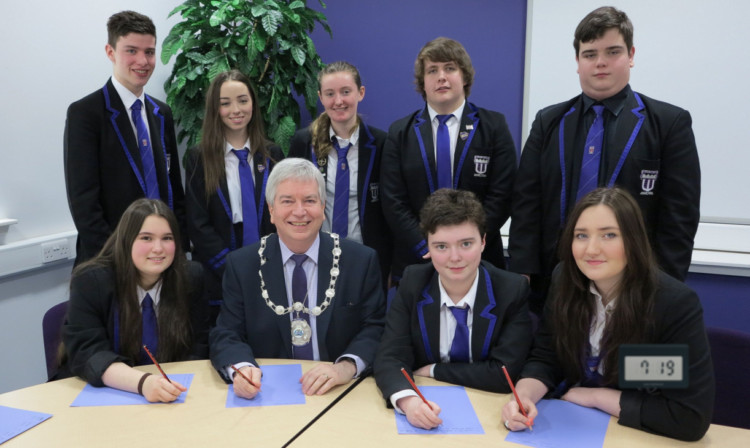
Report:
7,19
